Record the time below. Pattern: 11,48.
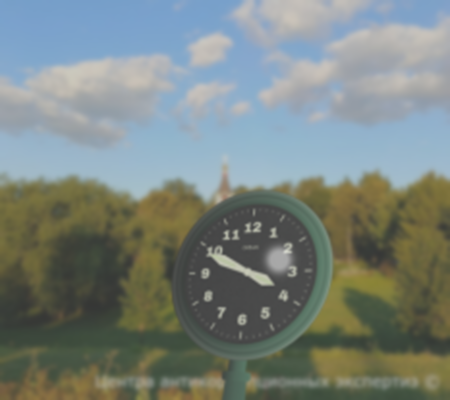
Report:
3,49
